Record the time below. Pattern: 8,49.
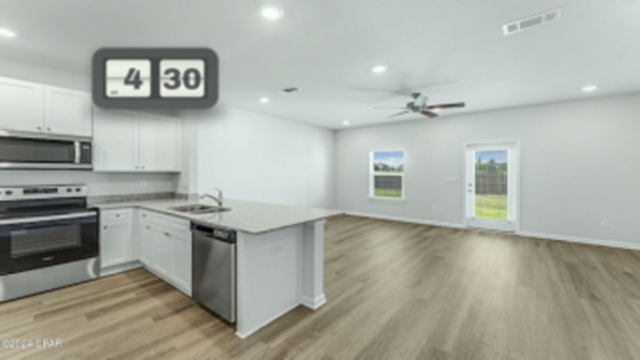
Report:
4,30
